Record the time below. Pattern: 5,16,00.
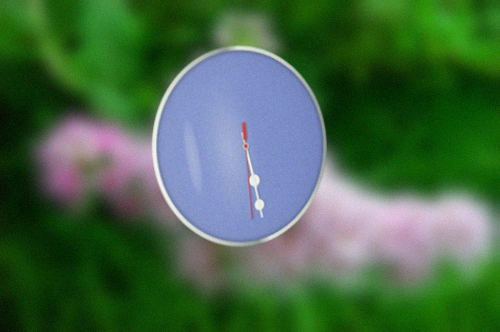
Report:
5,27,29
